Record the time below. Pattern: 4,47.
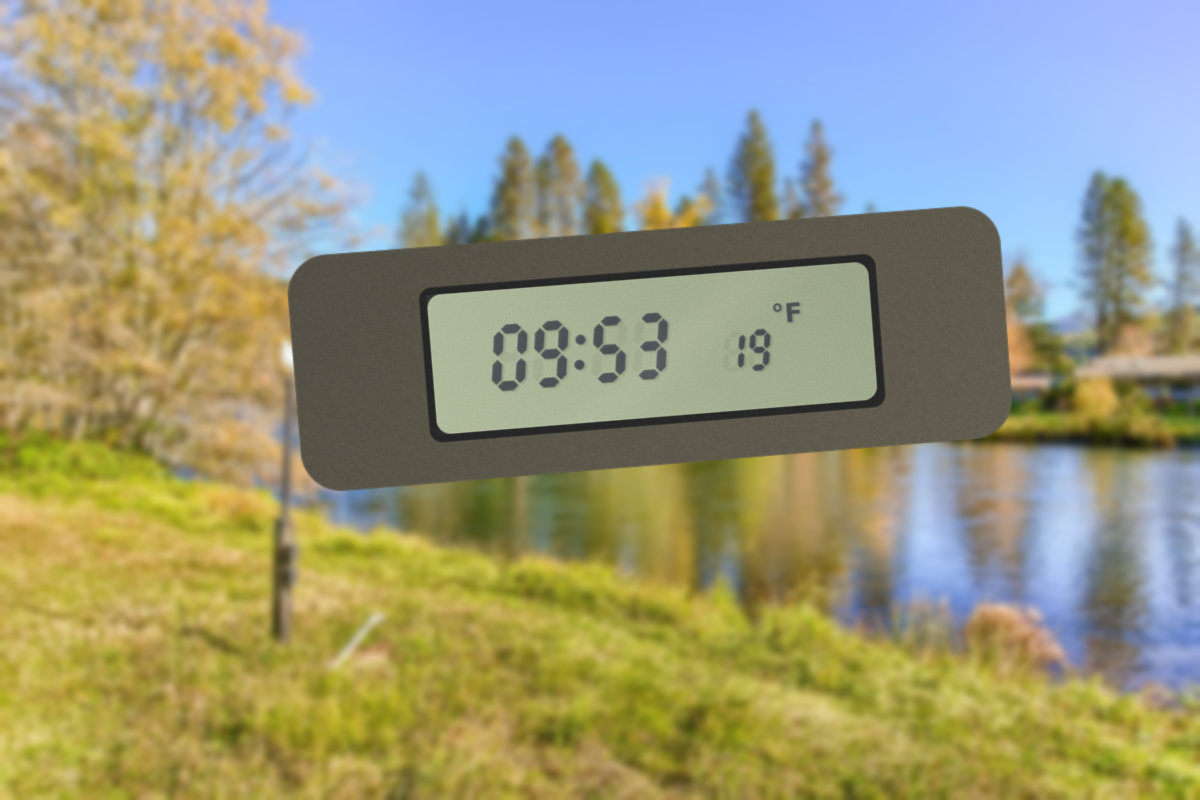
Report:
9,53
